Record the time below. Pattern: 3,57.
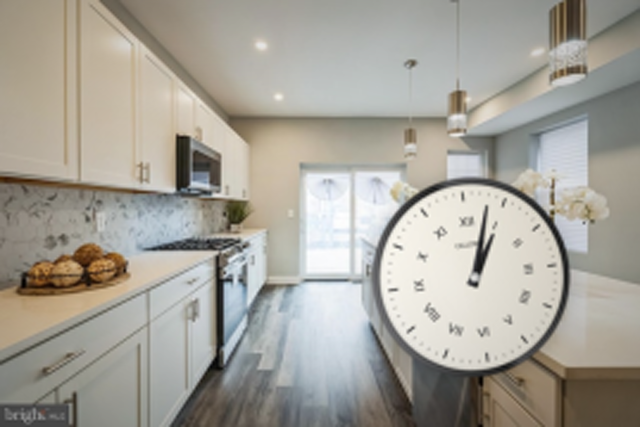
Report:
1,03
